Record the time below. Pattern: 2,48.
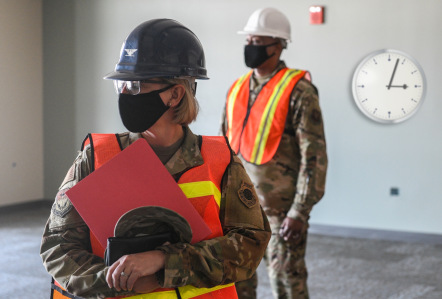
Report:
3,03
